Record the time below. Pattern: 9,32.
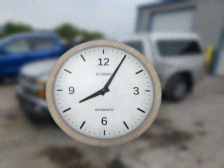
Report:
8,05
